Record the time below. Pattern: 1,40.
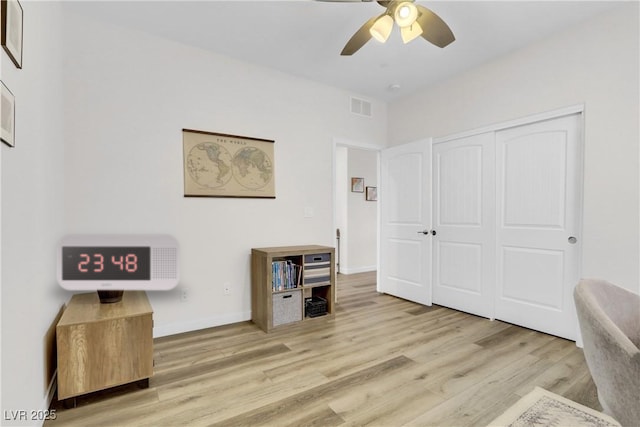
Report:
23,48
